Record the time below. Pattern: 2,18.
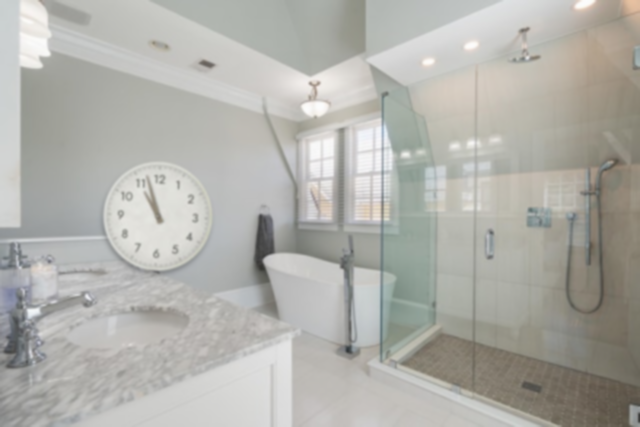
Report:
10,57
